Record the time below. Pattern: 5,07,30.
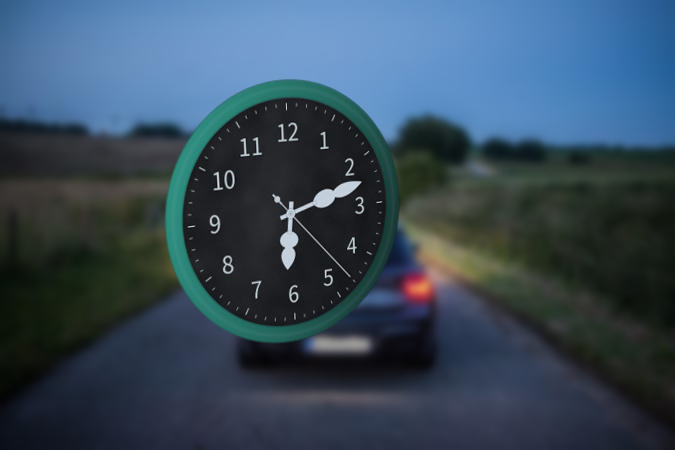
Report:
6,12,23
